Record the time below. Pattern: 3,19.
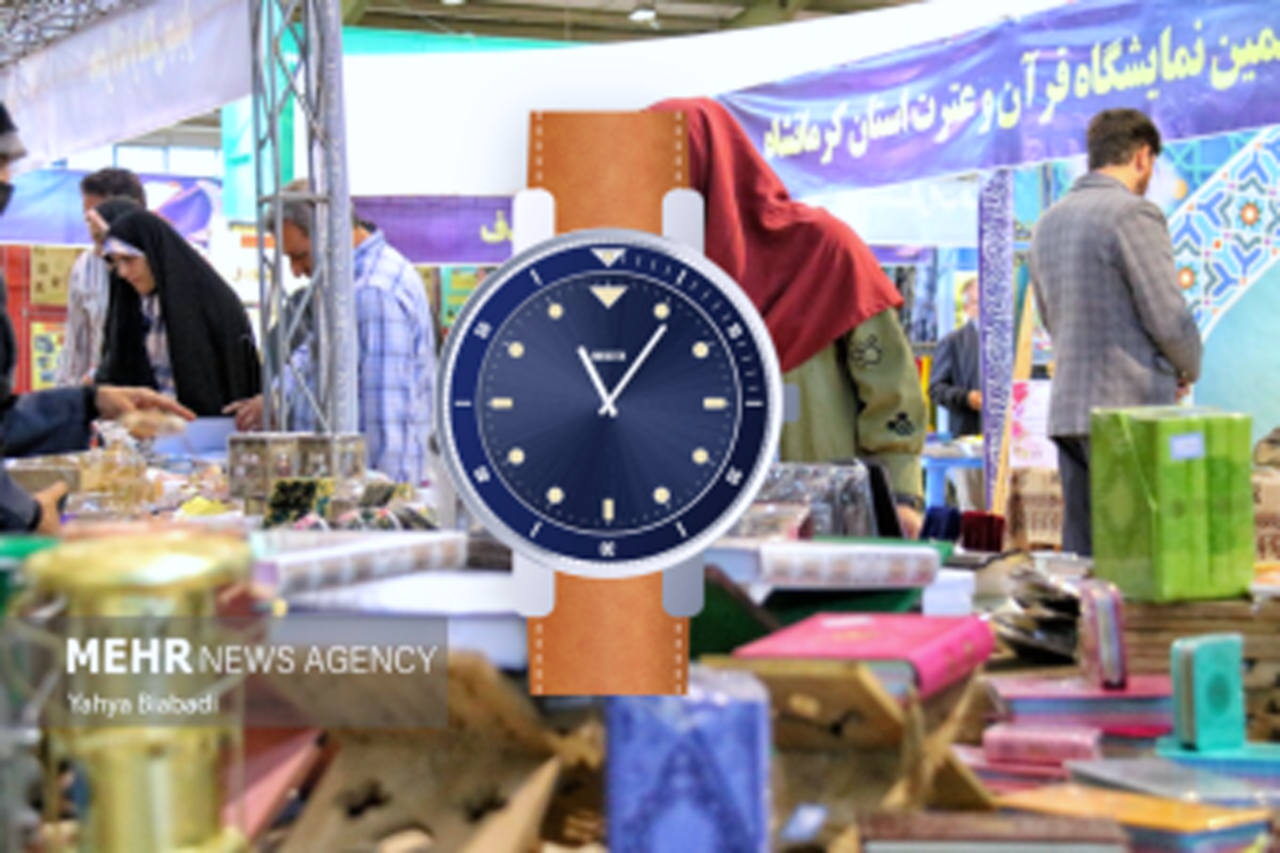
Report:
11,06
